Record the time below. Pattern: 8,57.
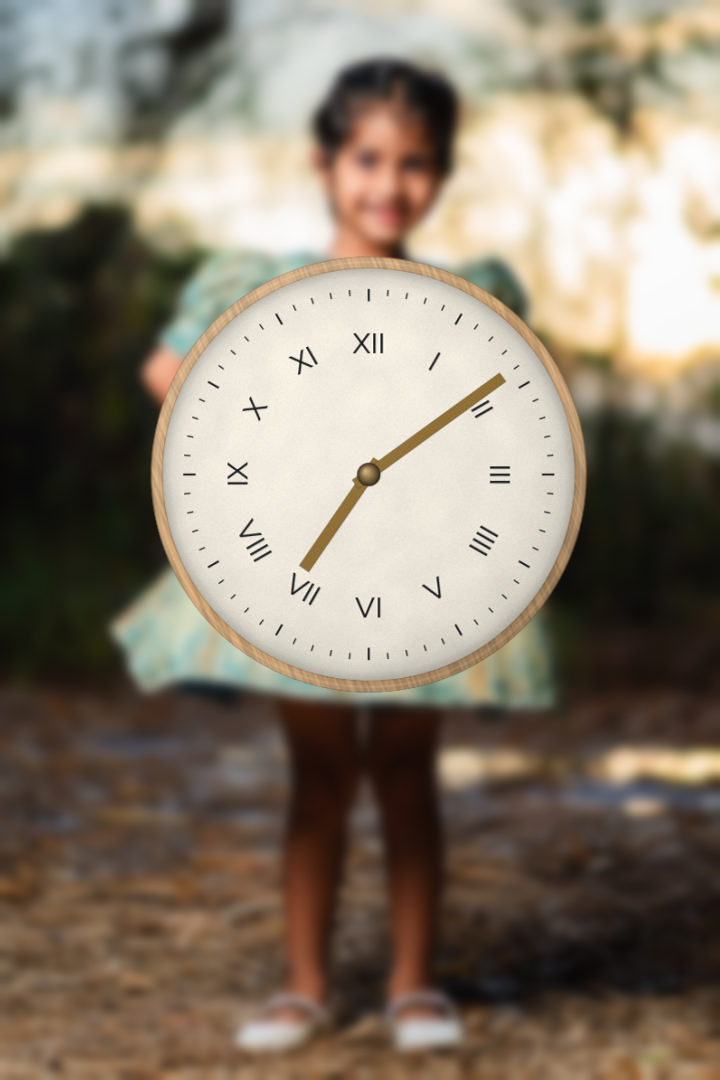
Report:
7,09
